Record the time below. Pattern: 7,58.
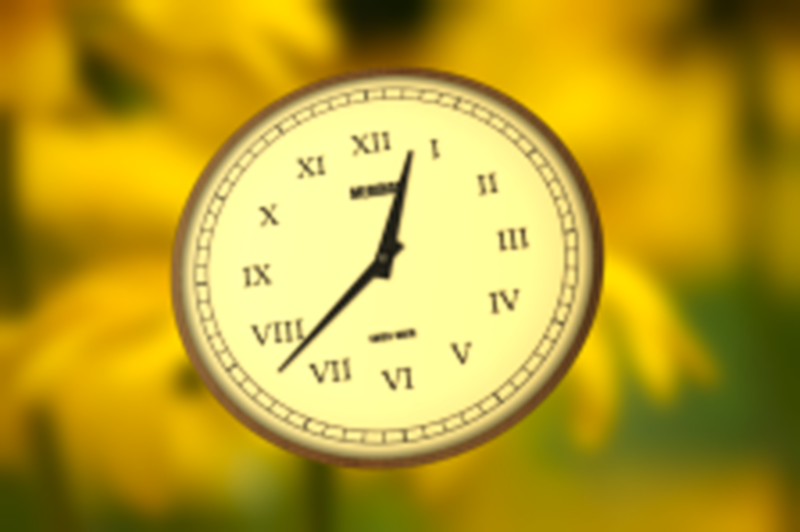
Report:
12,38
